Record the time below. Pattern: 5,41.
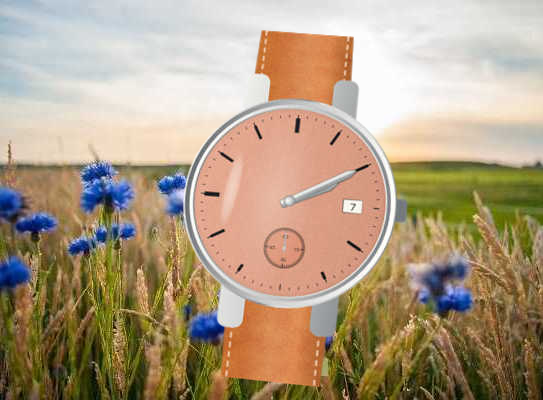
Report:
2,10
